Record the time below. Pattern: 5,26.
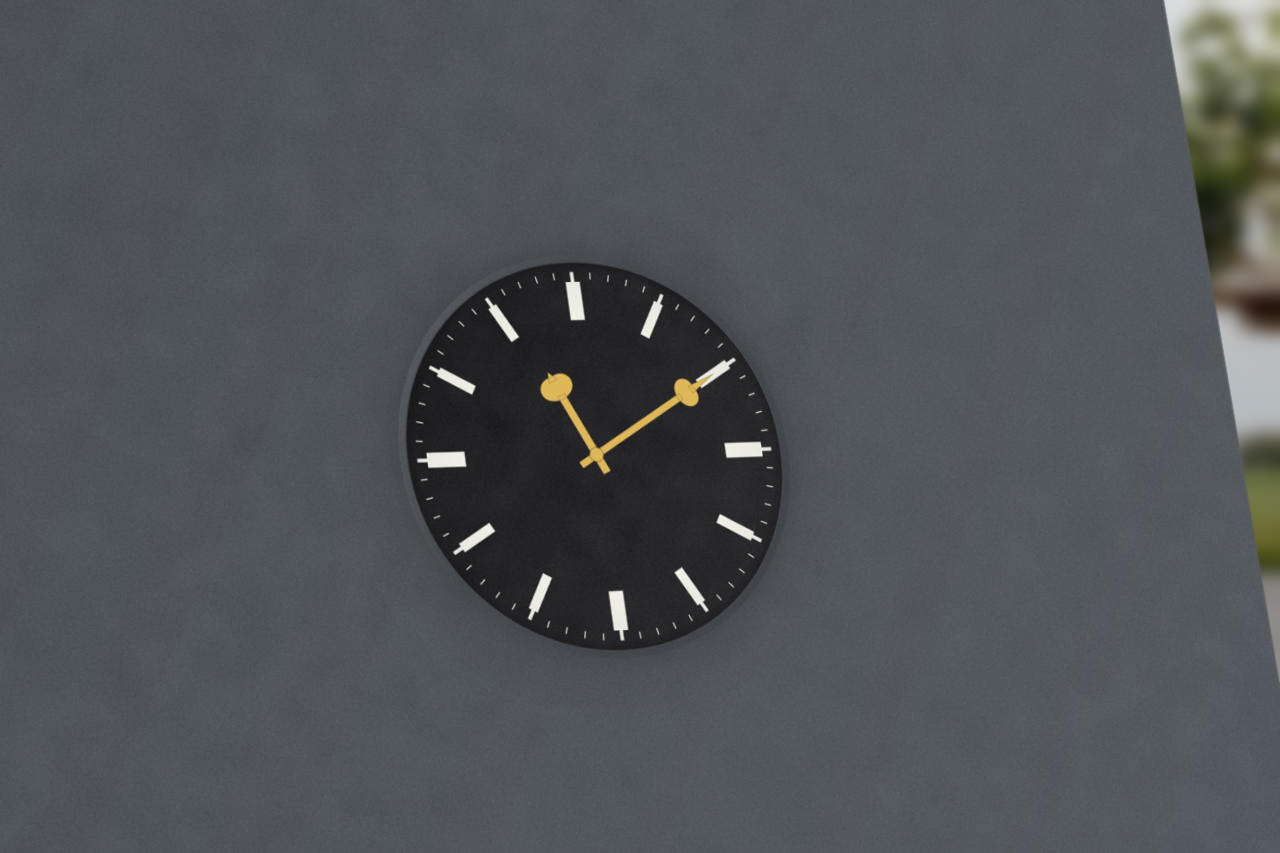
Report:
11,10
